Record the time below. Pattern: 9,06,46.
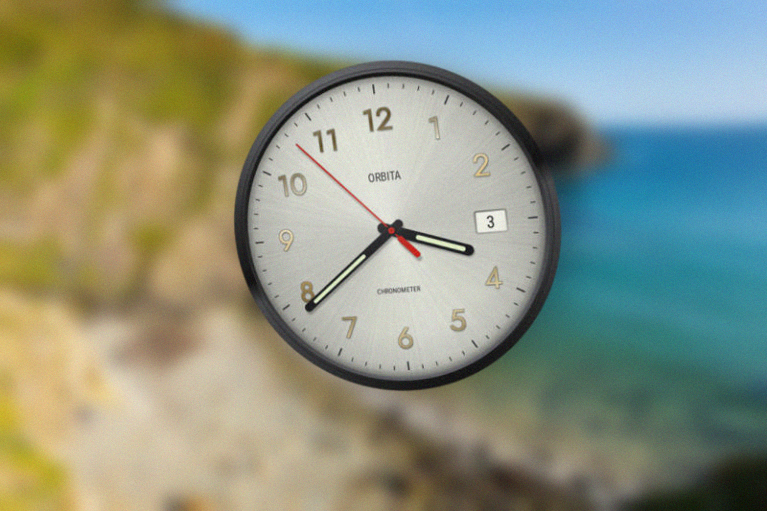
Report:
3,38,53
